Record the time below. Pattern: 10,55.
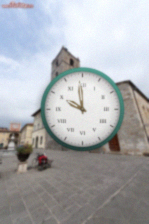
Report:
9,59
